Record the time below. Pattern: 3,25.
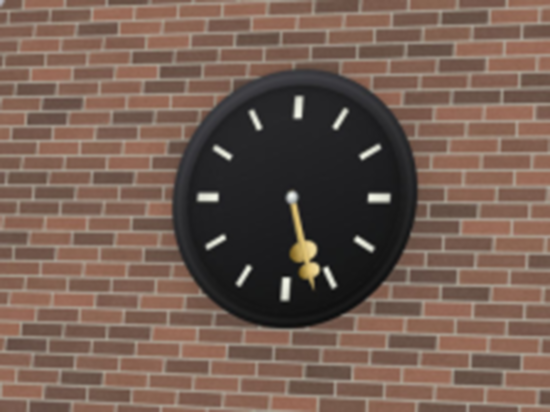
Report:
5,27
